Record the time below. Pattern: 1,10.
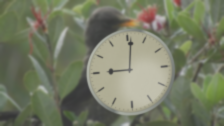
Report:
9,01
